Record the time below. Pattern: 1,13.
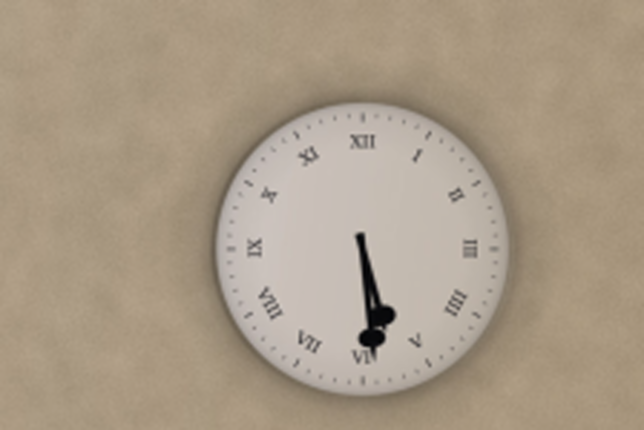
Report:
5,29
